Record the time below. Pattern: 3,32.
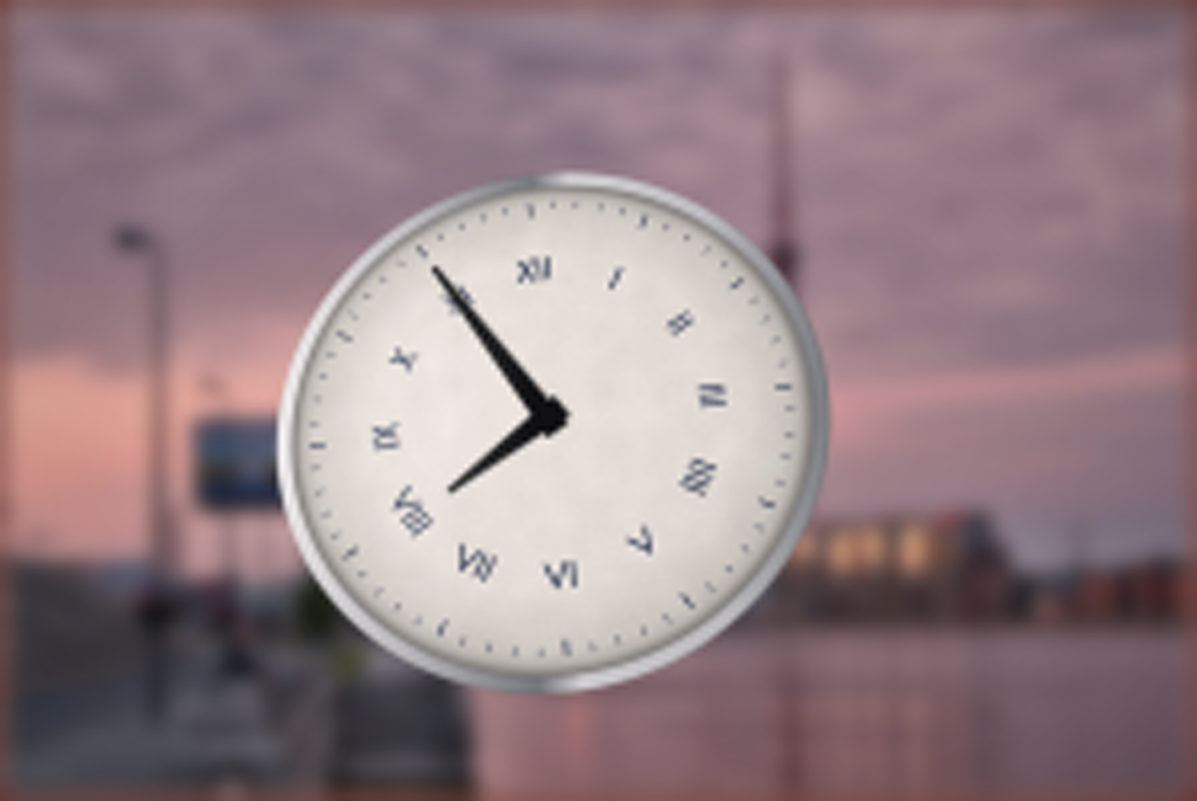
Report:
7,55
